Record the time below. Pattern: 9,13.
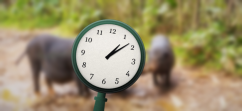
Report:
1,08
